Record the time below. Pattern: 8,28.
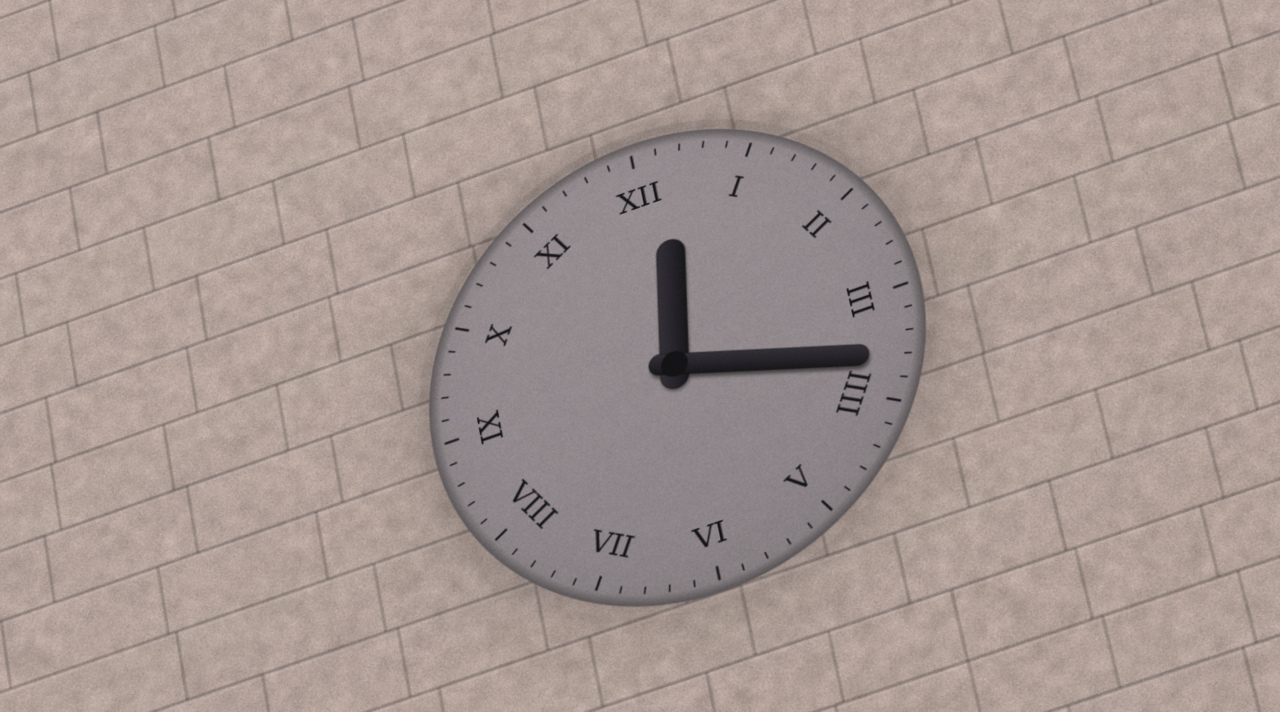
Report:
12,18
